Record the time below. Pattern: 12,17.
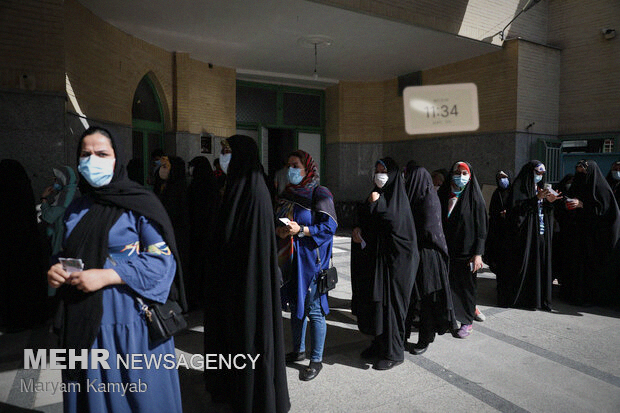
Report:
11,34
